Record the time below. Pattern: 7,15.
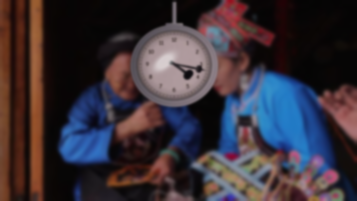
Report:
4,17
